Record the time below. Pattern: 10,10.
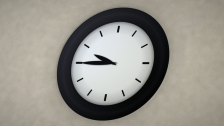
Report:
9,45
